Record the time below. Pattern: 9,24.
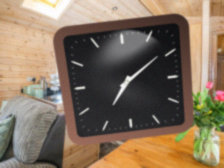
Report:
7,09
